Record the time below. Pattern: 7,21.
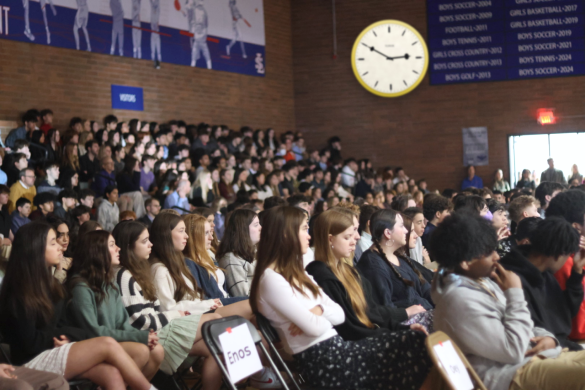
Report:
2,50
